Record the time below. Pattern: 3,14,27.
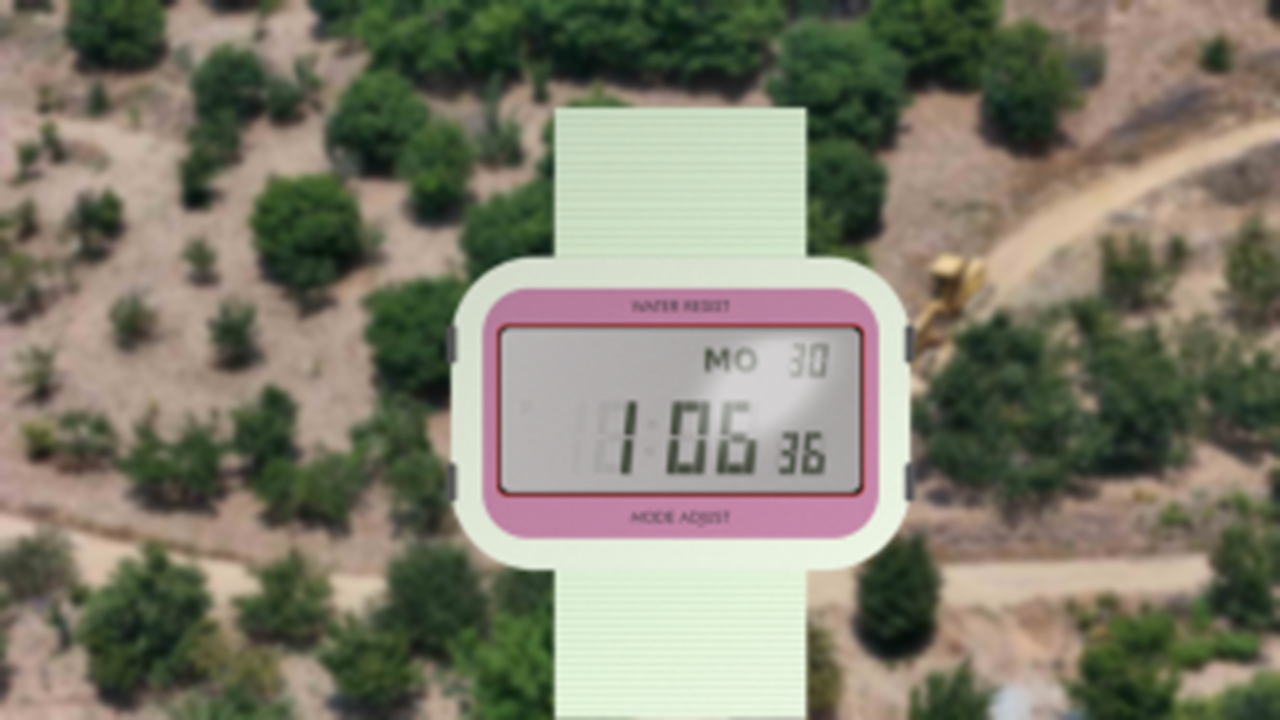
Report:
1,06,36
